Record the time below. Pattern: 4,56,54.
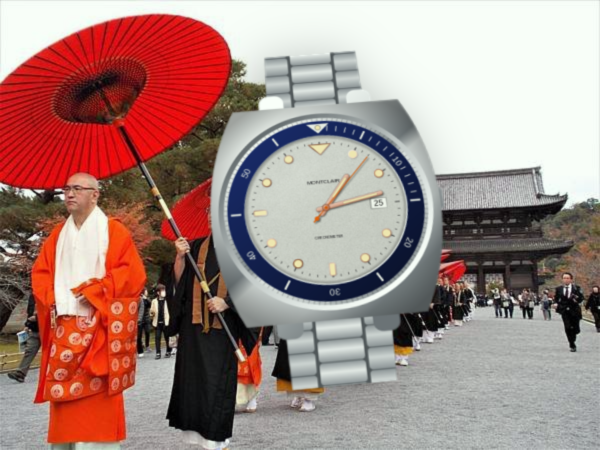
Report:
1,13,07
